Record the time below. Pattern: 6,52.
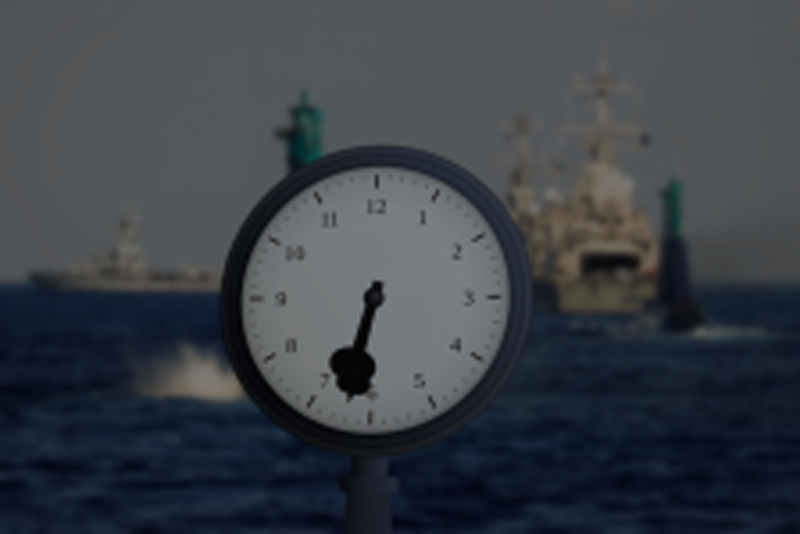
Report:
6,32
